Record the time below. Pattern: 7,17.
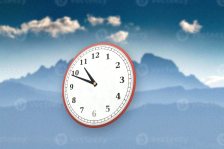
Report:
10,49
